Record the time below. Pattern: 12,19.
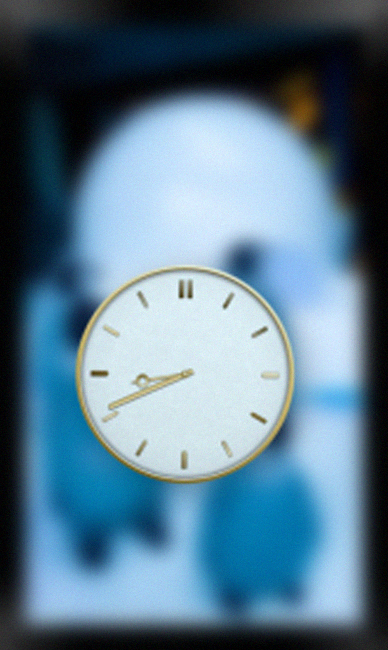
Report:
8,41
